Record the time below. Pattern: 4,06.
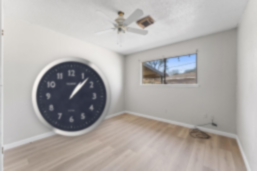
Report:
1,07
